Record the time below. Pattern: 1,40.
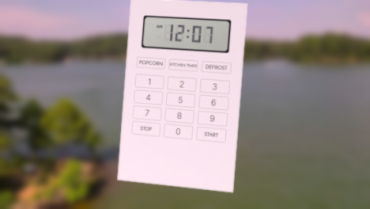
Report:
12,07
